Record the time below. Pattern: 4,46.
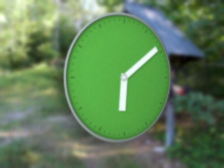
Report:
6,09
